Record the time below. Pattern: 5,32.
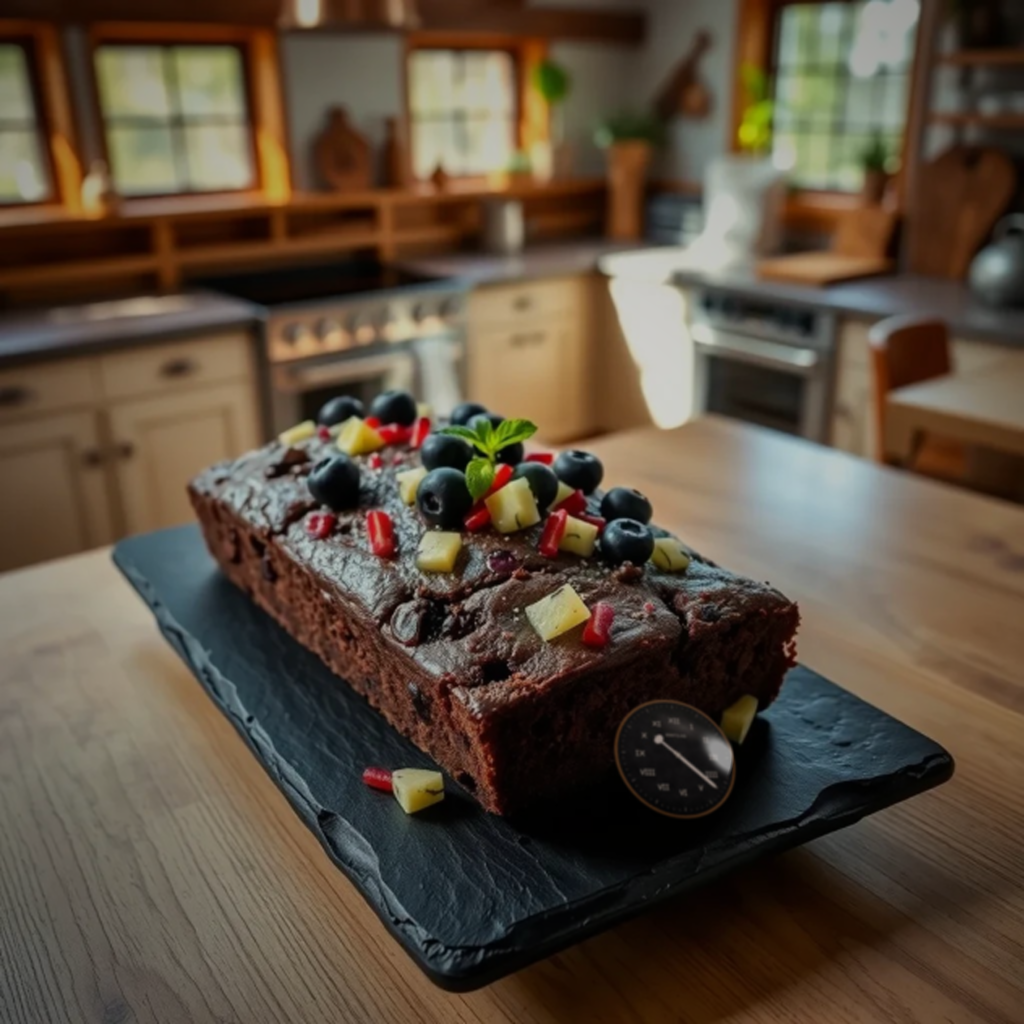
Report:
10,22
